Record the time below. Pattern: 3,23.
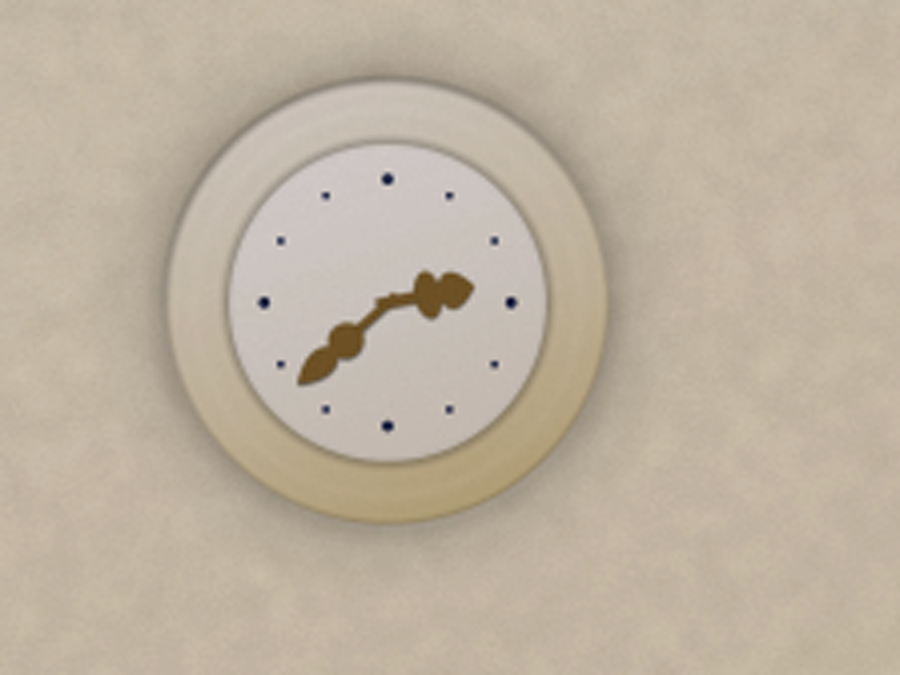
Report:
2,38
